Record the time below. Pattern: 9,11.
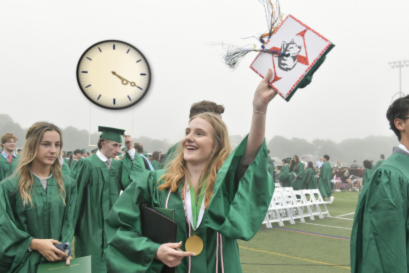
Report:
4,20
